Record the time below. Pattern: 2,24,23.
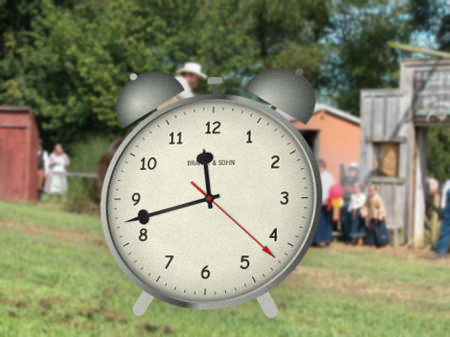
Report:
11,42,22
